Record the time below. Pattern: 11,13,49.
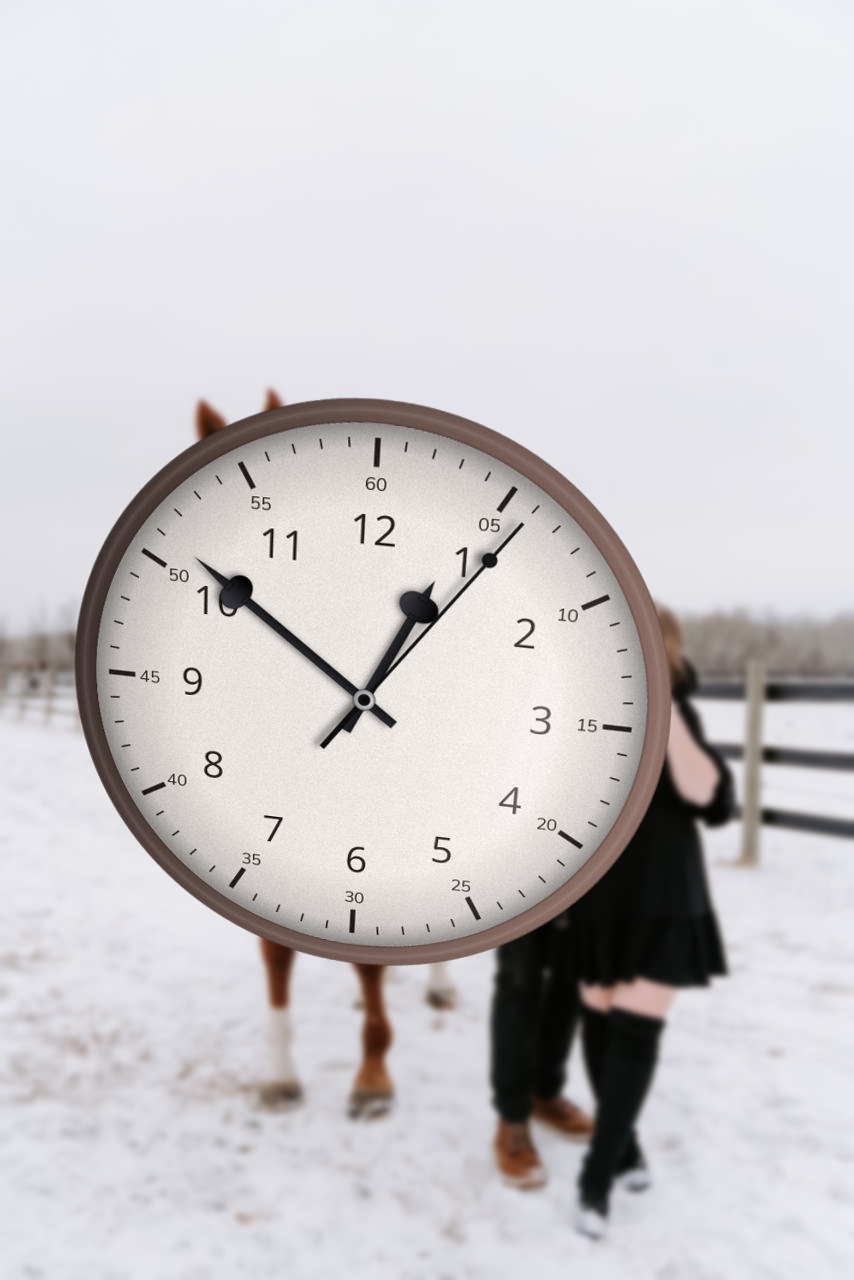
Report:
12,51,06
